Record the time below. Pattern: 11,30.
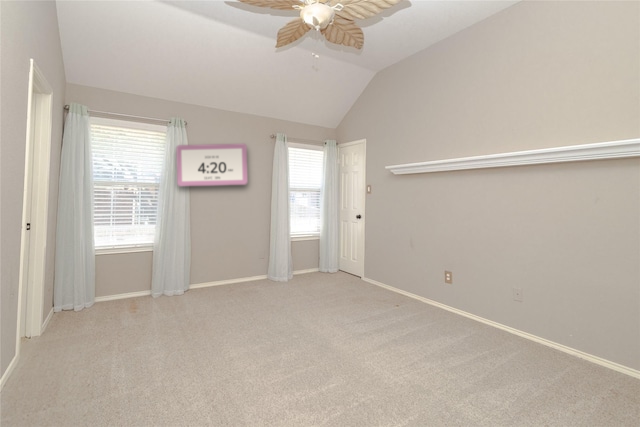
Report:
4,20
